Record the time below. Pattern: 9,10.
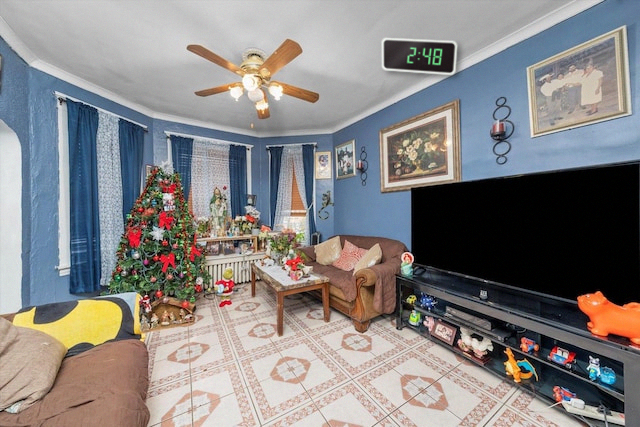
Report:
2,48
